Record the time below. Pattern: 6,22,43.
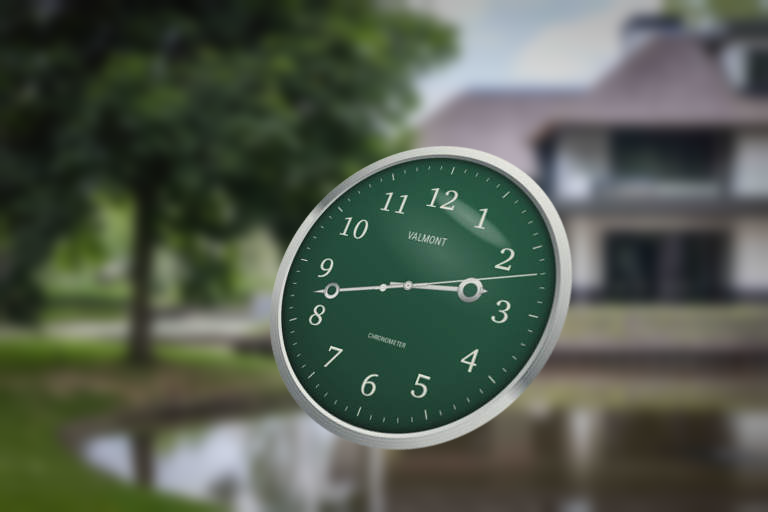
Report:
2,42,12
